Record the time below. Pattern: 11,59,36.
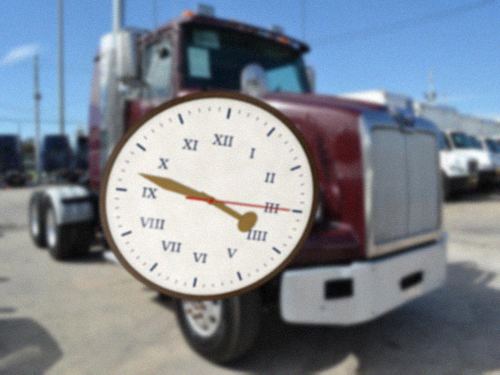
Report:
3,47,15
